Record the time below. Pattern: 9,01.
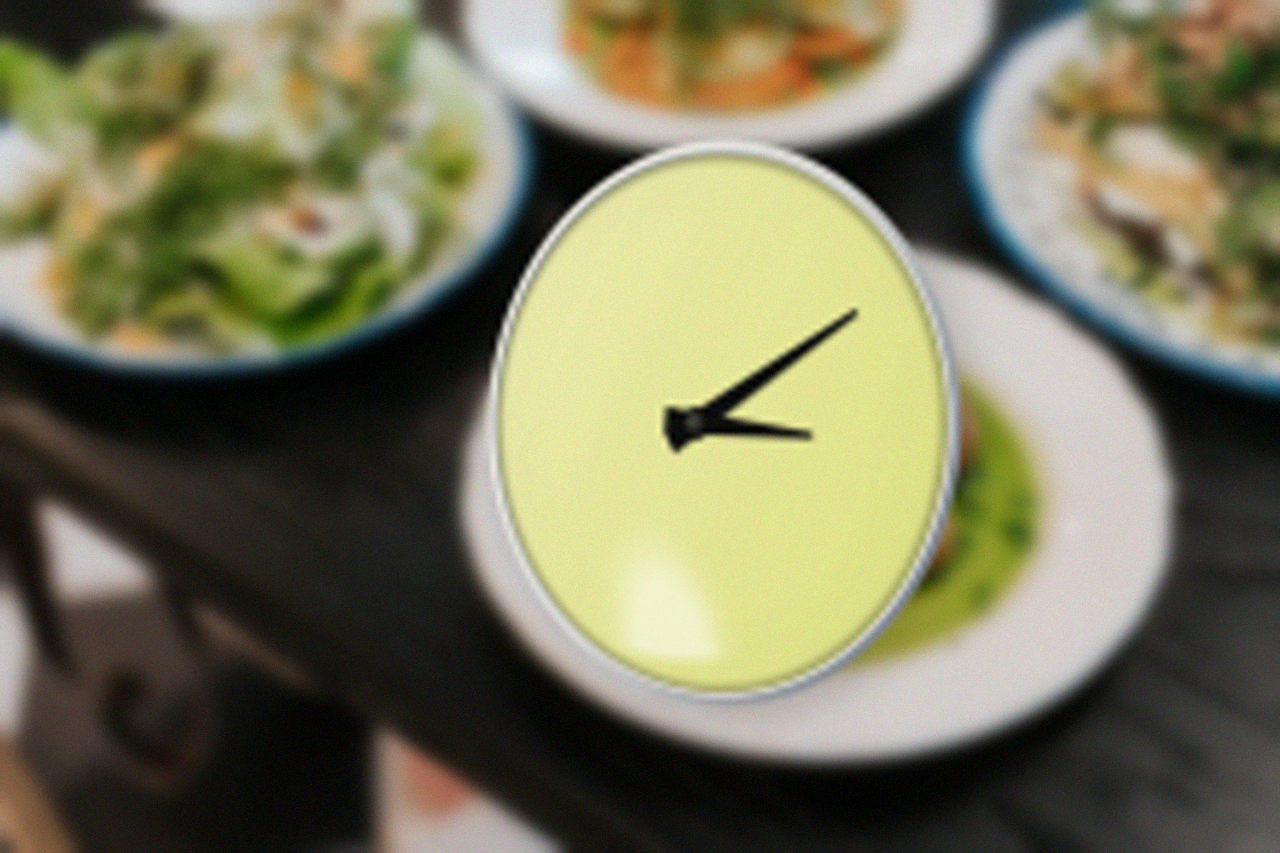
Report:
3,10
